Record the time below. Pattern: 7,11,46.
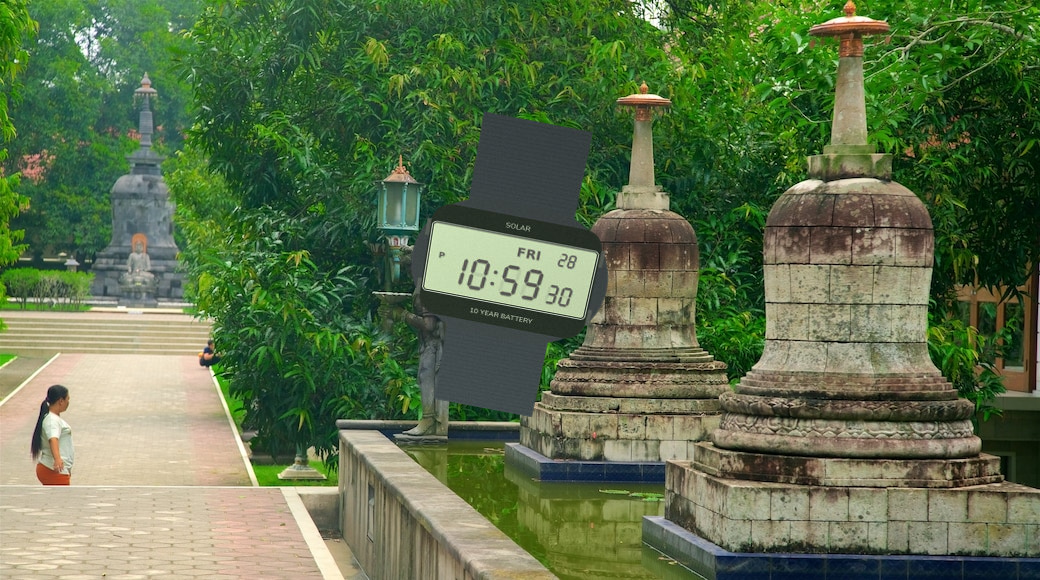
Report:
10,59,30
